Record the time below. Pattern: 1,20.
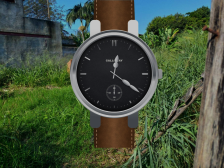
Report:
12,21
